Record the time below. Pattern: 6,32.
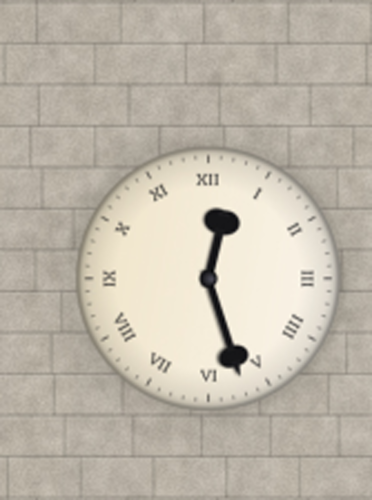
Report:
12,27
